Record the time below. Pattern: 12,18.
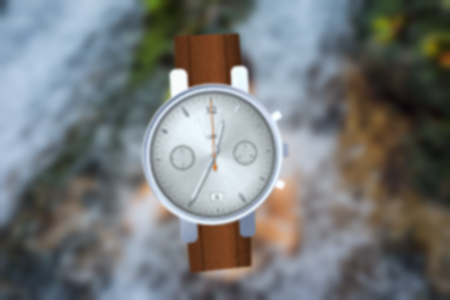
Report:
12,35
